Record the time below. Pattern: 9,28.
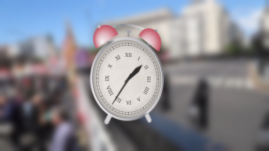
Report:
1,36
